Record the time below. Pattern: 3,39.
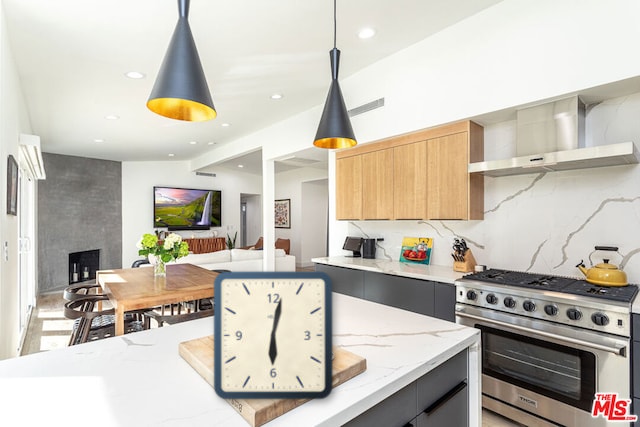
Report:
6,02
